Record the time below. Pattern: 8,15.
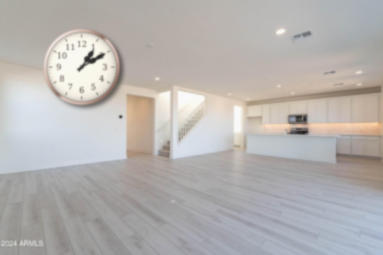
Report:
1,10
